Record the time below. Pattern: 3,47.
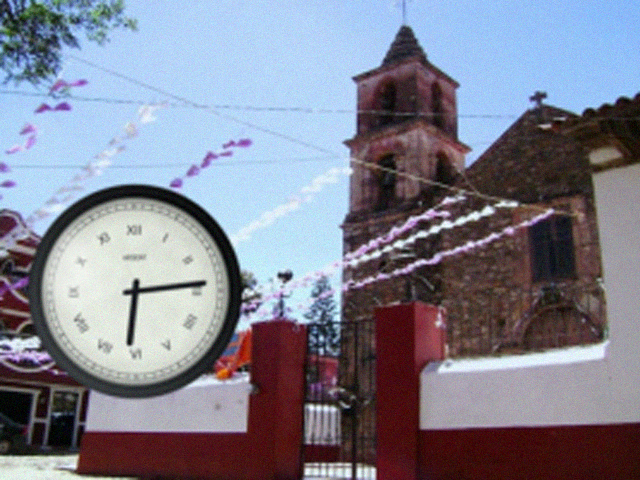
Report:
6,14
